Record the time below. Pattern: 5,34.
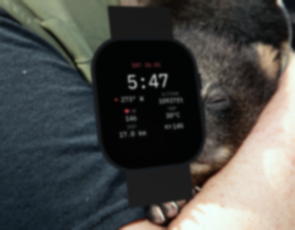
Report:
5,47
